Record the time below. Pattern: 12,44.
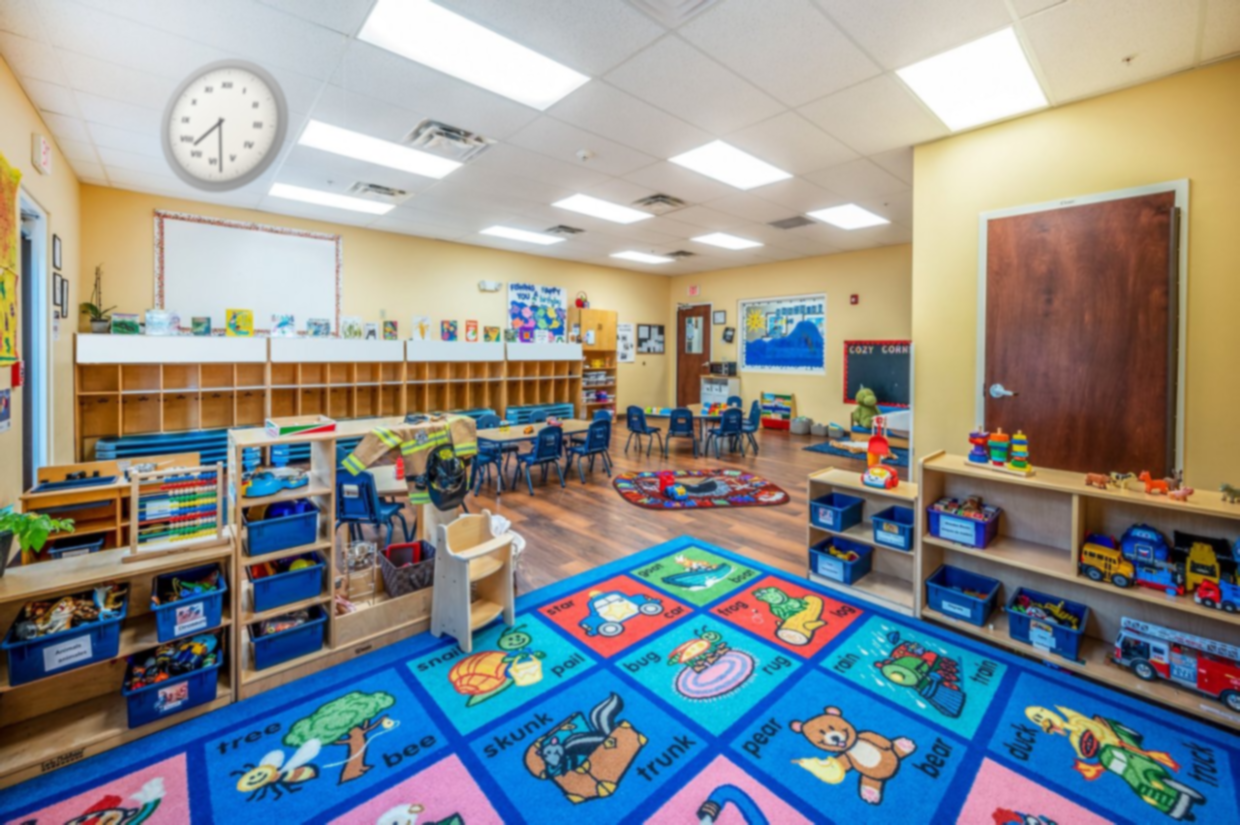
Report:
7,28
